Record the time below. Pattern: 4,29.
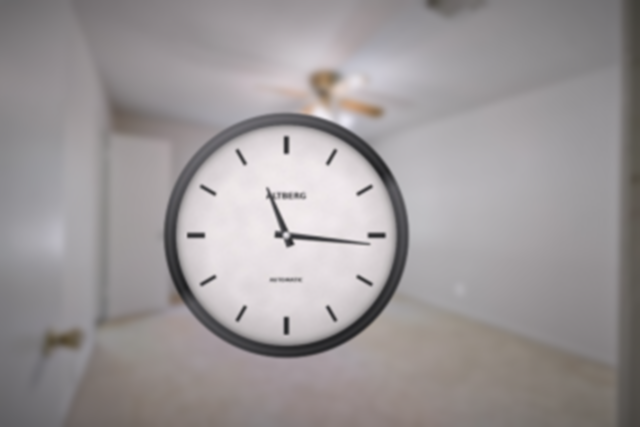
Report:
11,16
